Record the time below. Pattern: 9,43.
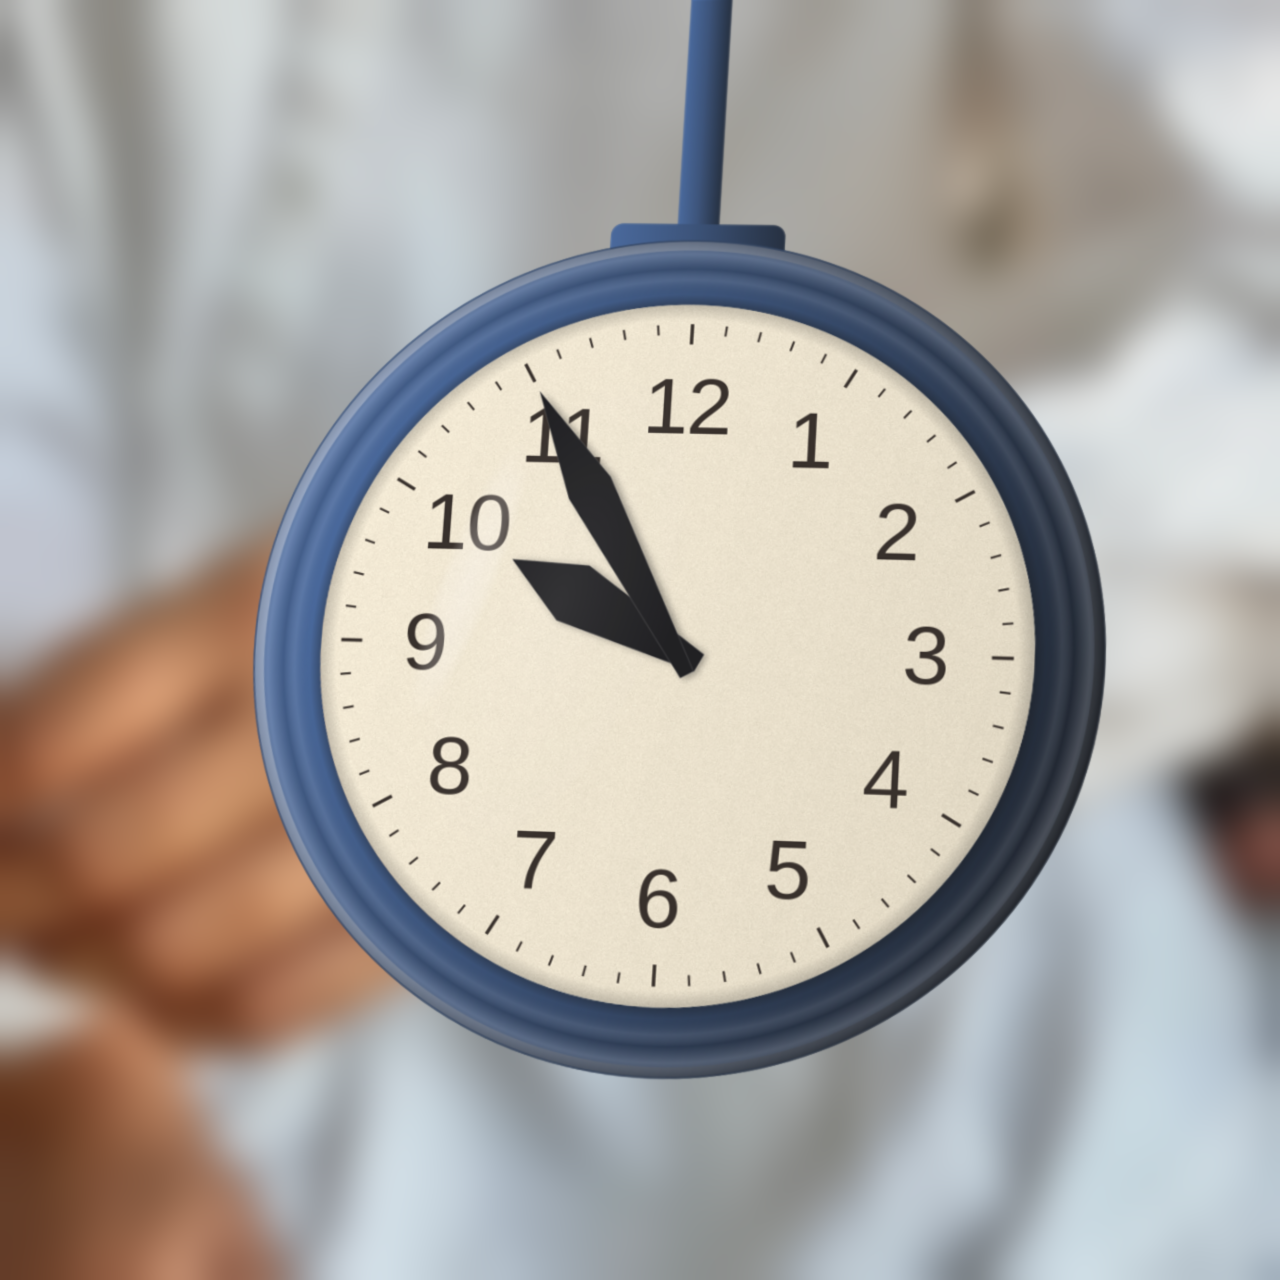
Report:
9,55
